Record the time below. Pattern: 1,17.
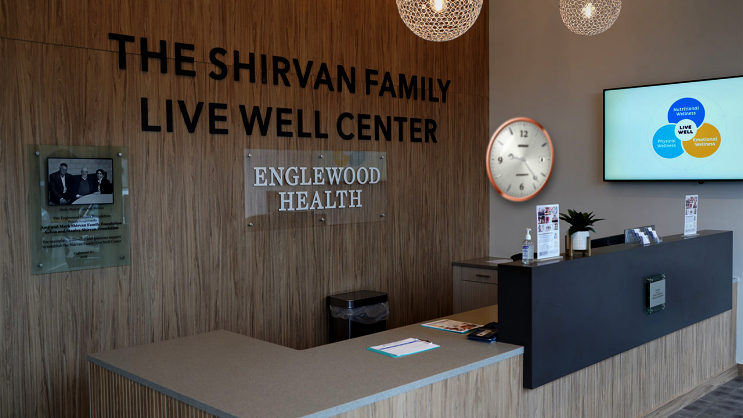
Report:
9,23
